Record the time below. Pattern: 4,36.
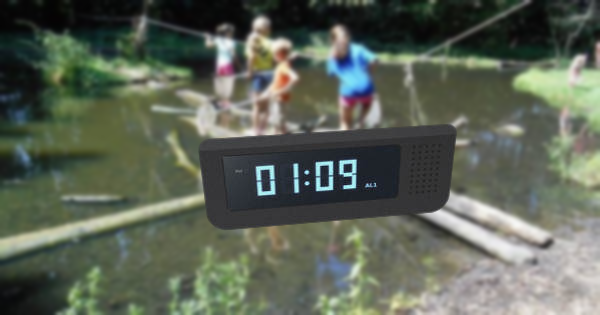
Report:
1,09
